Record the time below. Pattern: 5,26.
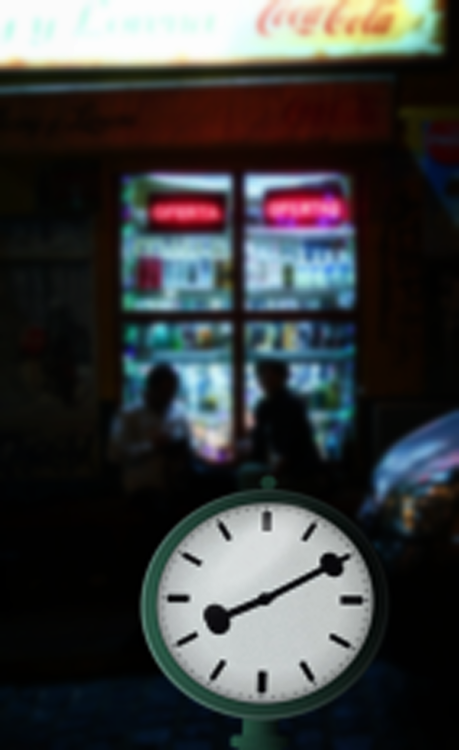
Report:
8,10
